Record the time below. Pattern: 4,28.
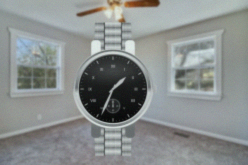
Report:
1,34
